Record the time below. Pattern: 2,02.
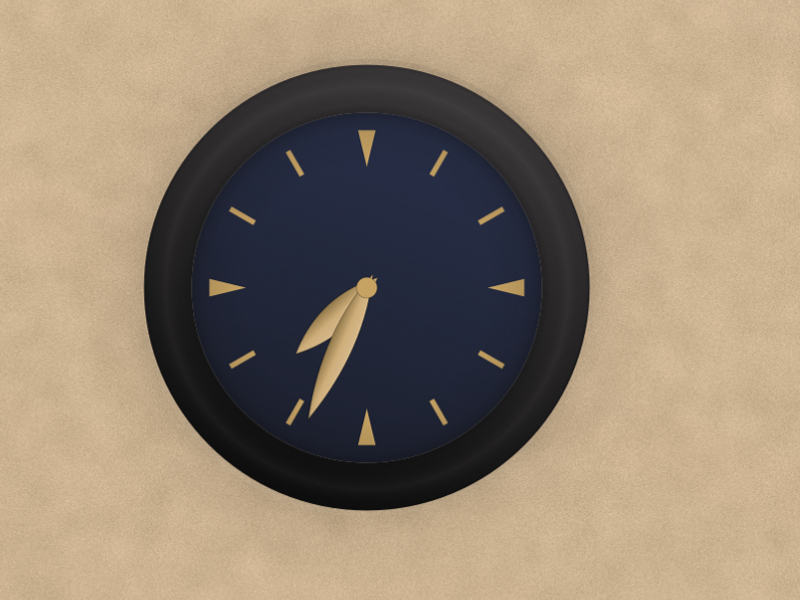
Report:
7,34
